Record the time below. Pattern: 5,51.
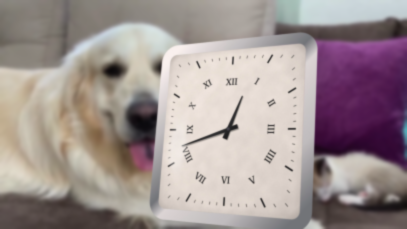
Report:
12,42
